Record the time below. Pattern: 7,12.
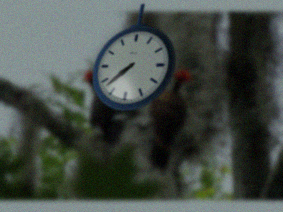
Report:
7,38
